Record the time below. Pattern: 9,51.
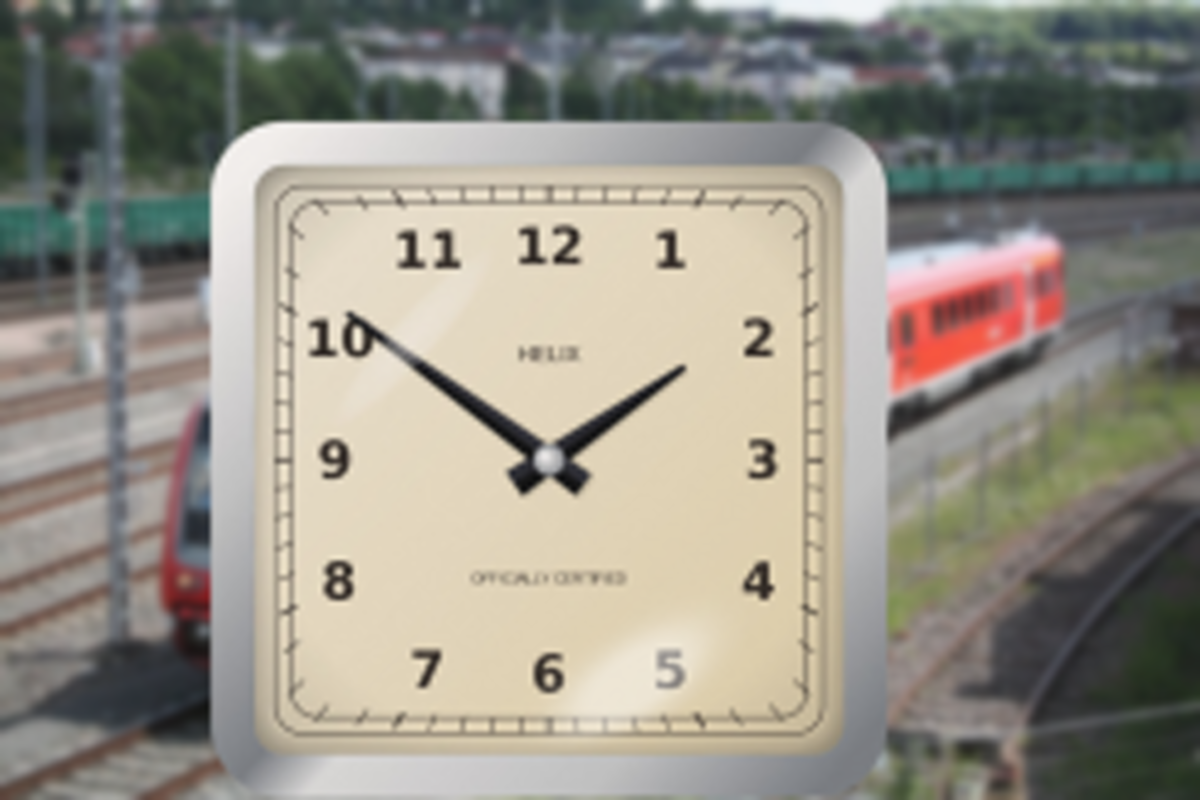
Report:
1,51
